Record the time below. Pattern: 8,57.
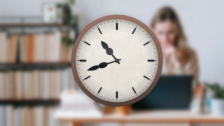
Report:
10,42
